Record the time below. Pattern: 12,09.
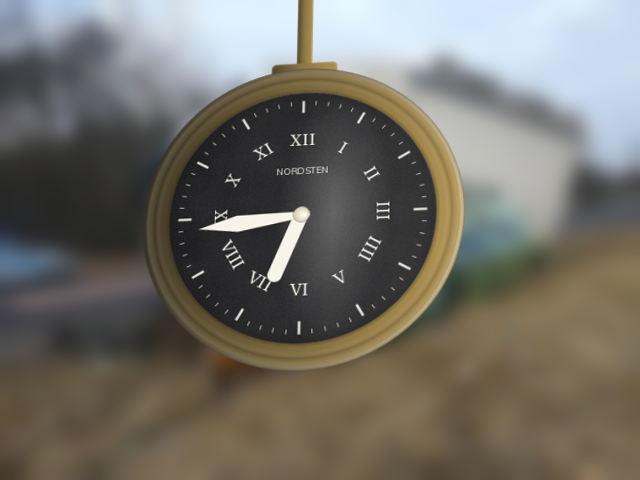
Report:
6,44
